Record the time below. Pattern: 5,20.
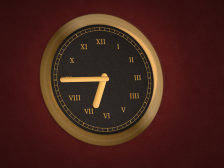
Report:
6,45
